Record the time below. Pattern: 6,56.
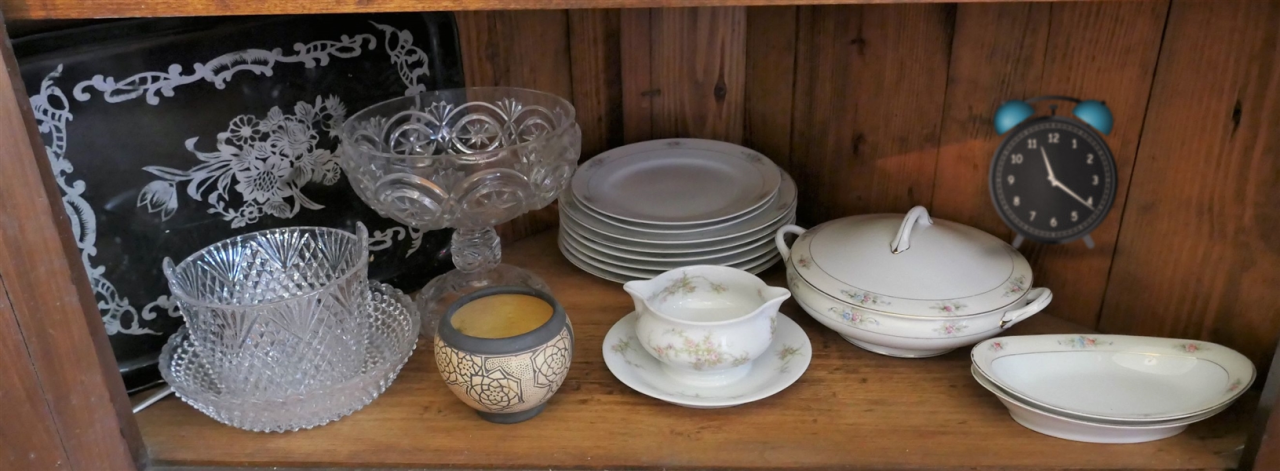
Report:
11,21
